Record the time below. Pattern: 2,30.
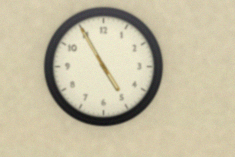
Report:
4,55
